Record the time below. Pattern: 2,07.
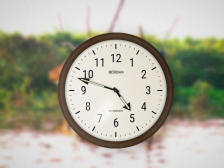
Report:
4,48
